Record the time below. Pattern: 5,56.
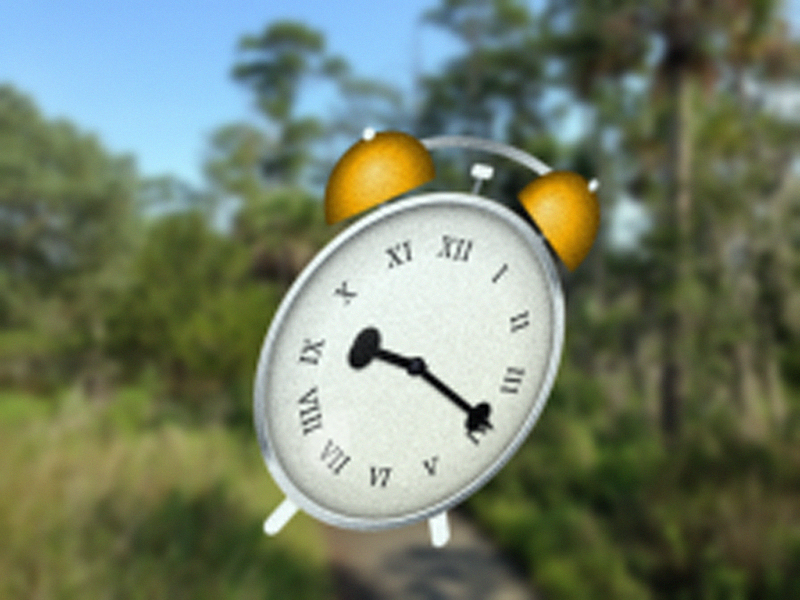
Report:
9,19
